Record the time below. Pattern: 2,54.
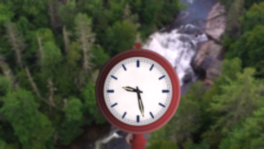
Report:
9,28
